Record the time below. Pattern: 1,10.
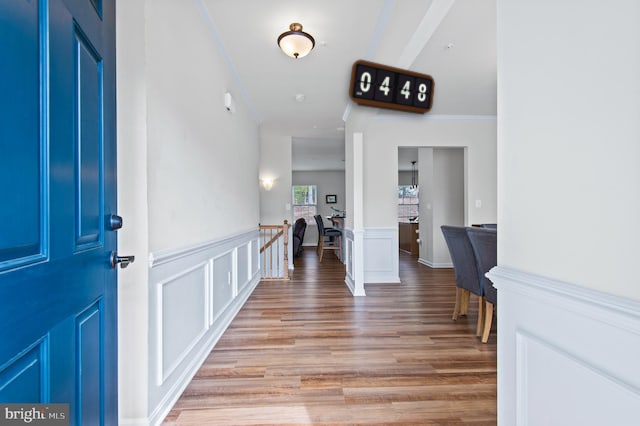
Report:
4,48
